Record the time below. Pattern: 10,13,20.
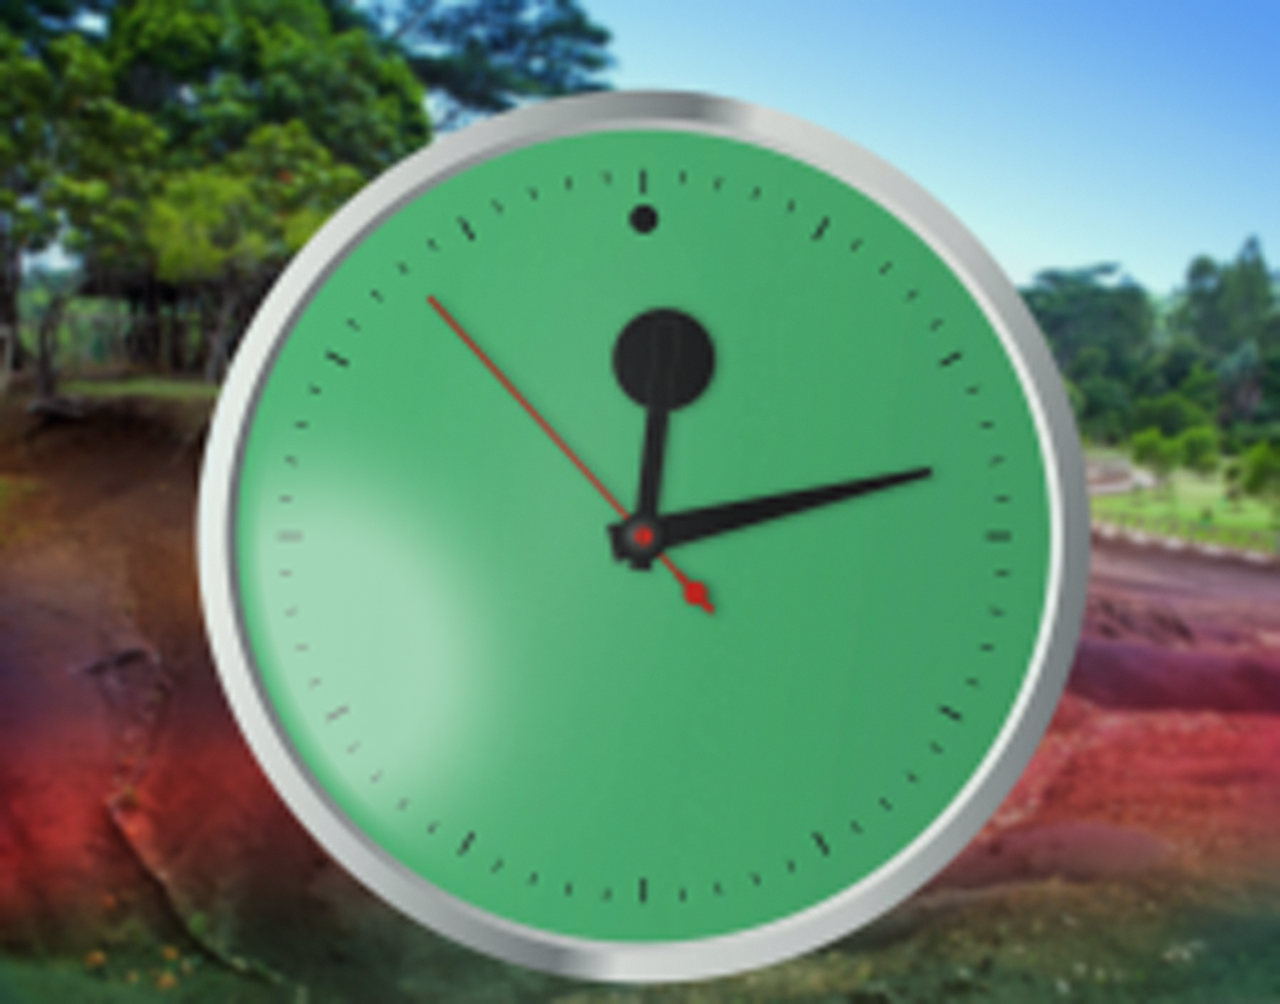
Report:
12,12,53
